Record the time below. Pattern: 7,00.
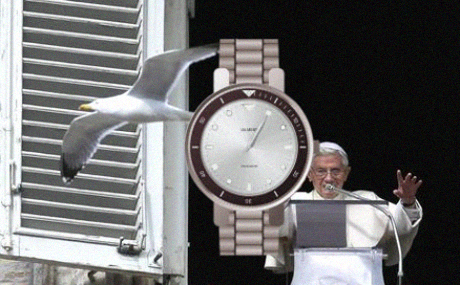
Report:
1,05
